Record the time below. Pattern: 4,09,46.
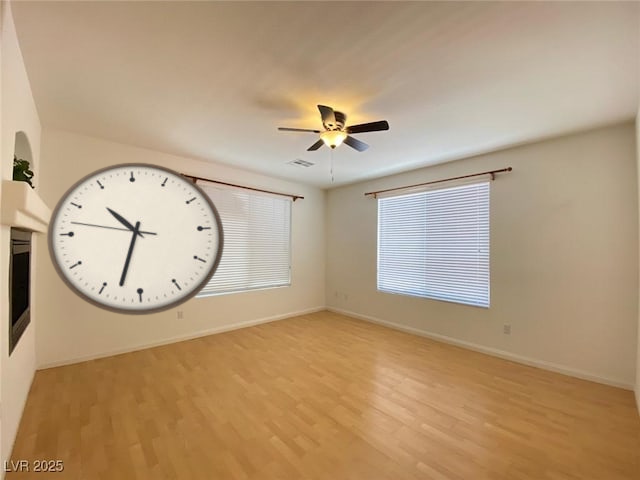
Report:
10,32,47
